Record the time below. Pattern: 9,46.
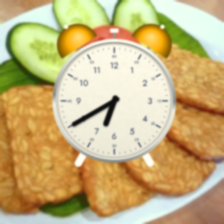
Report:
6,40
